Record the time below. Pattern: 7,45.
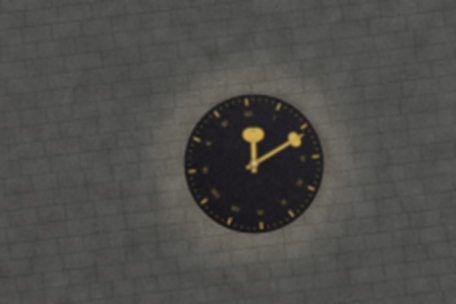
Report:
12,11
